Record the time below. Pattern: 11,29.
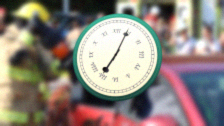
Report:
7,04
